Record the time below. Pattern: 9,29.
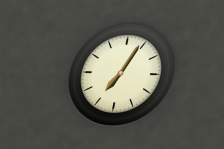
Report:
7,04
